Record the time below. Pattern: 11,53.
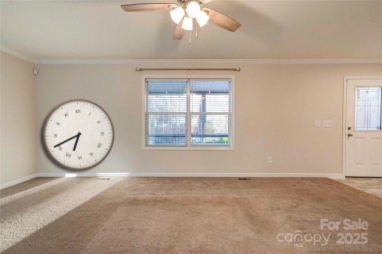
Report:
6,41
